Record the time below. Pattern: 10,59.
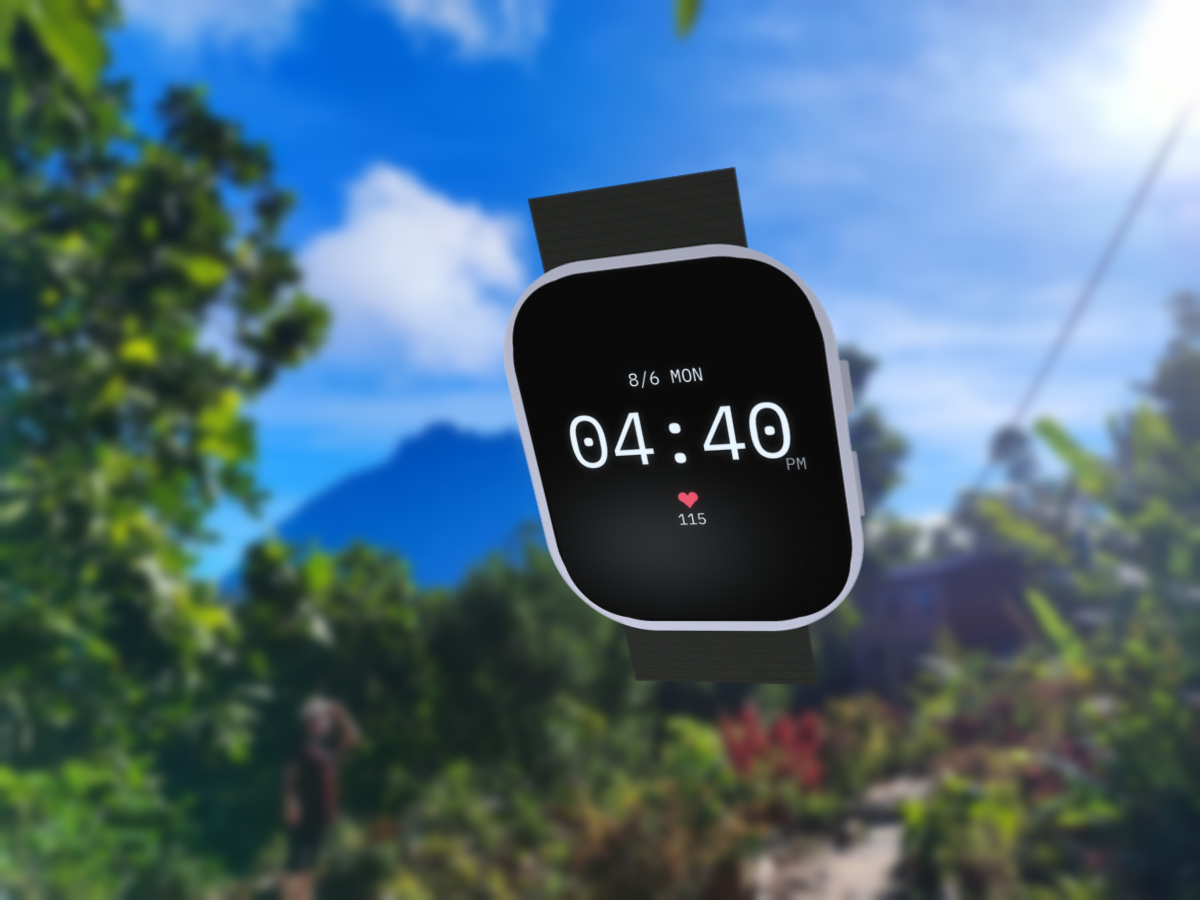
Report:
4,40
